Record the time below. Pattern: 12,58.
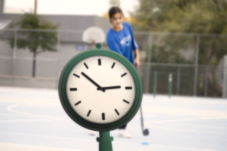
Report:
2,52
